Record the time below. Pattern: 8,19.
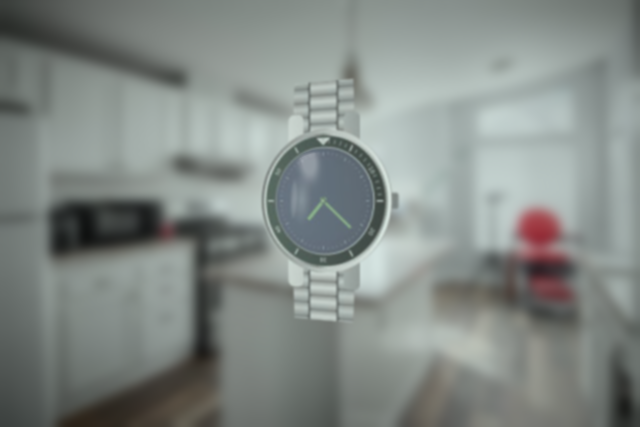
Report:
7,22
